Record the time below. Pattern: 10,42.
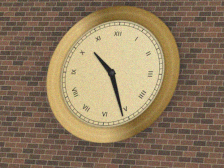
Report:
10,26
